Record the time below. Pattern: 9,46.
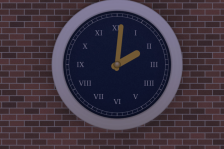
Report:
2,01
